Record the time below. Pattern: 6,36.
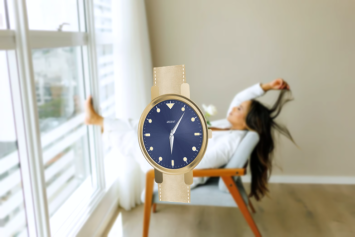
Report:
6,06
